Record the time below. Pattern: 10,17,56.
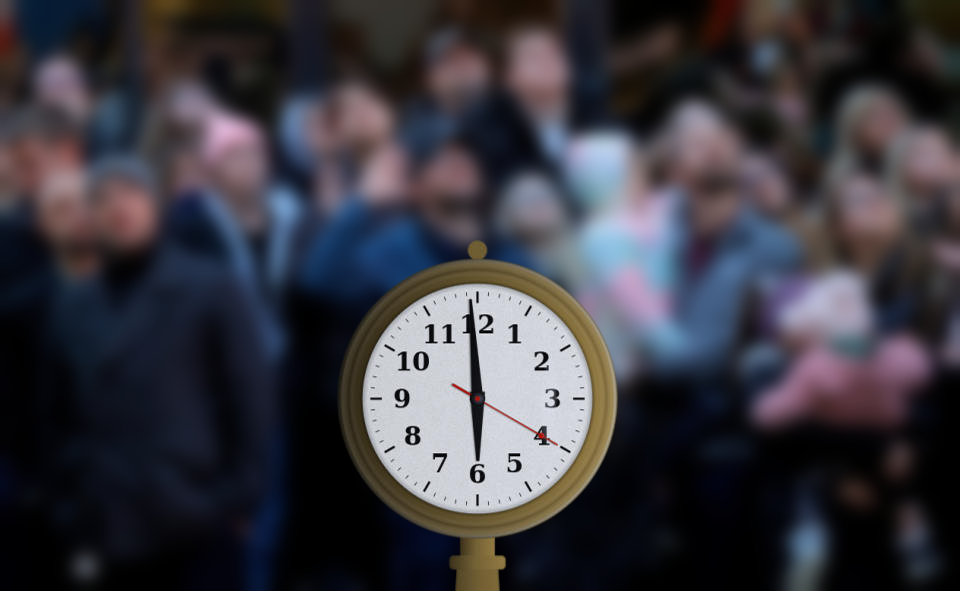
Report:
5,59,20
